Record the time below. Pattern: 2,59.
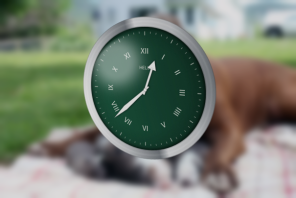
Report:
12,38
